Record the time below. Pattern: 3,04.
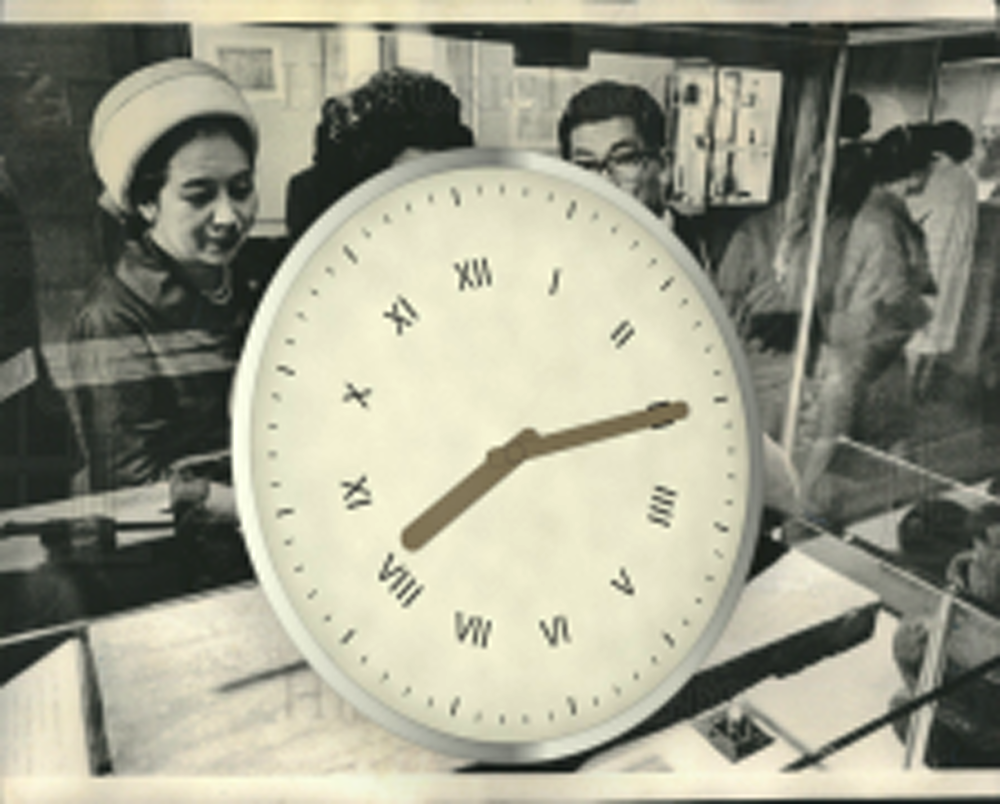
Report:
8,15
